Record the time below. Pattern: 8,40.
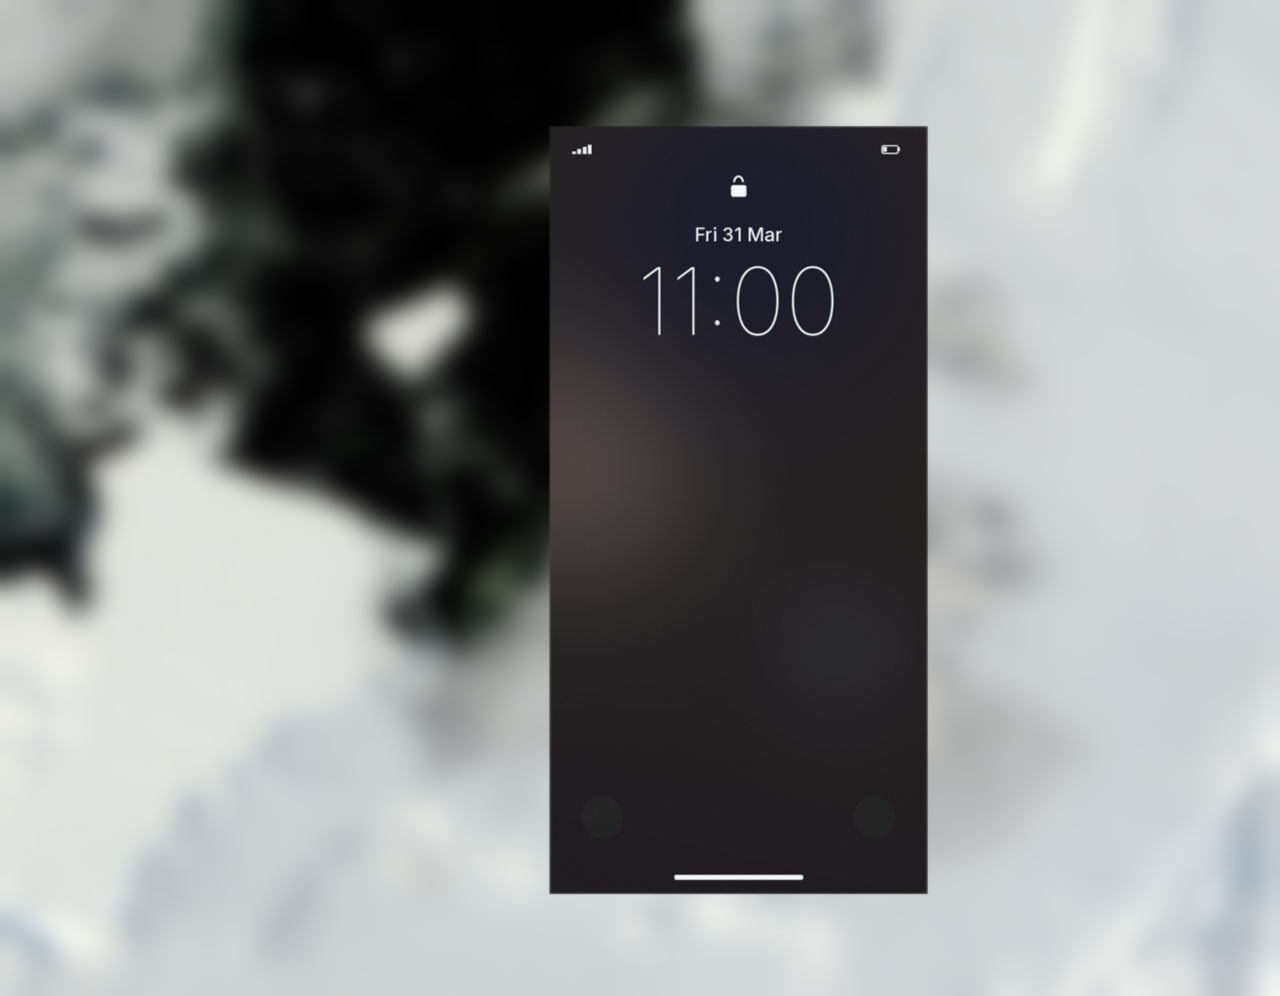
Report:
11,00
